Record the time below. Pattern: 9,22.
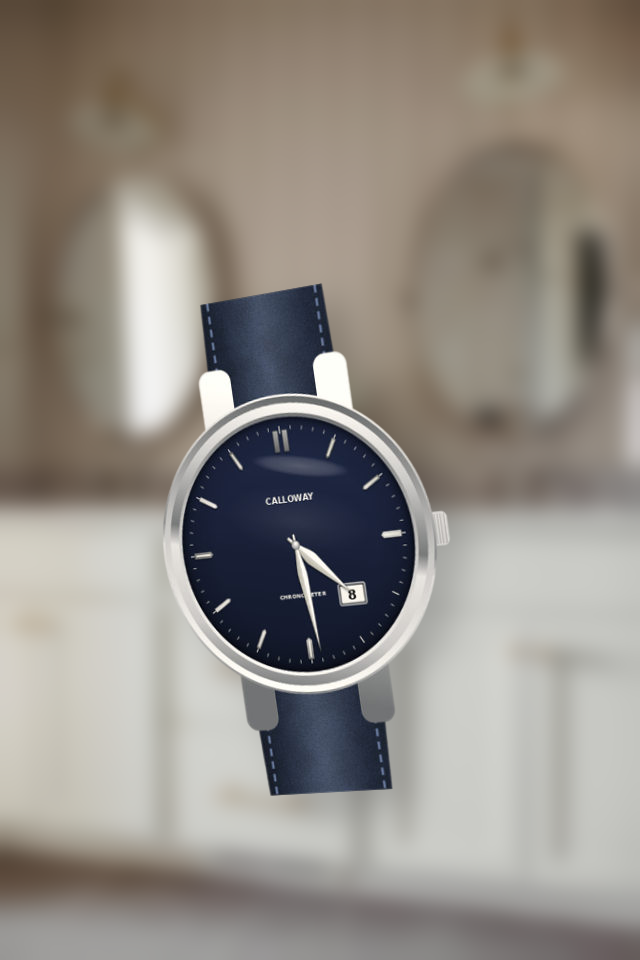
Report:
4,29
